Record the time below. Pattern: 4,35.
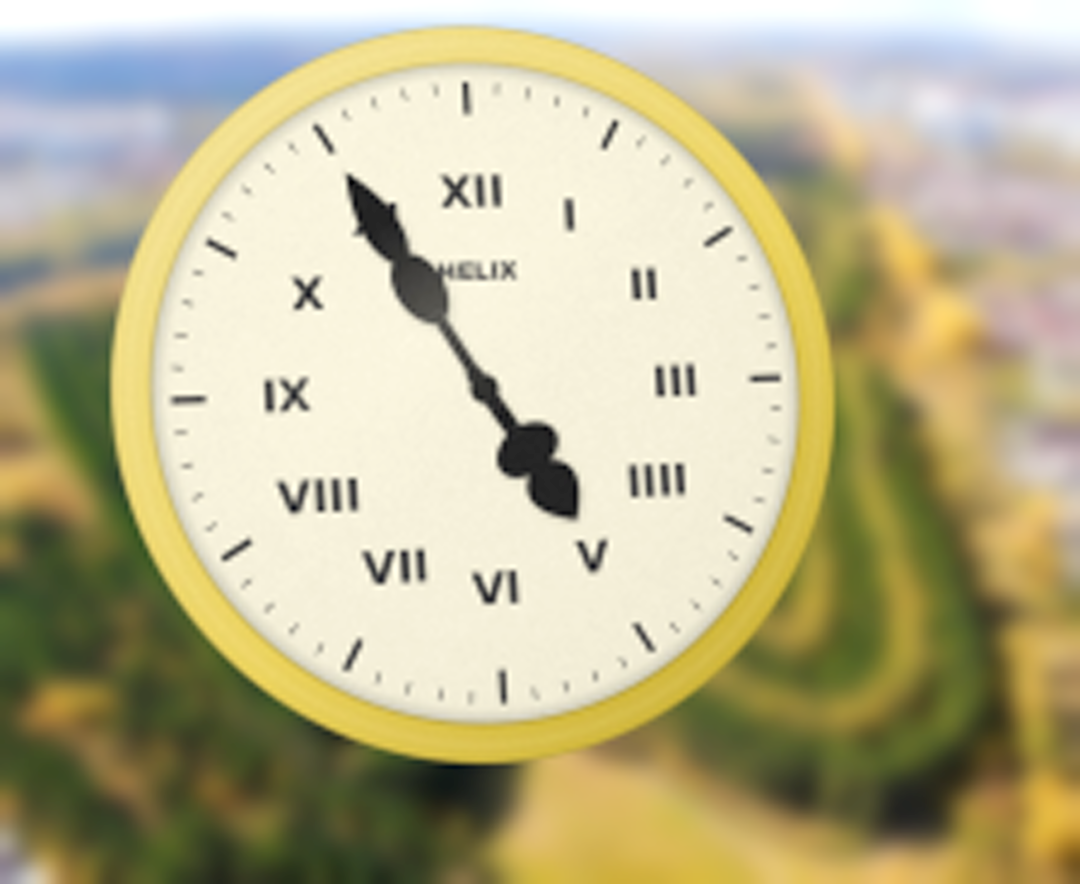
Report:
4,55
